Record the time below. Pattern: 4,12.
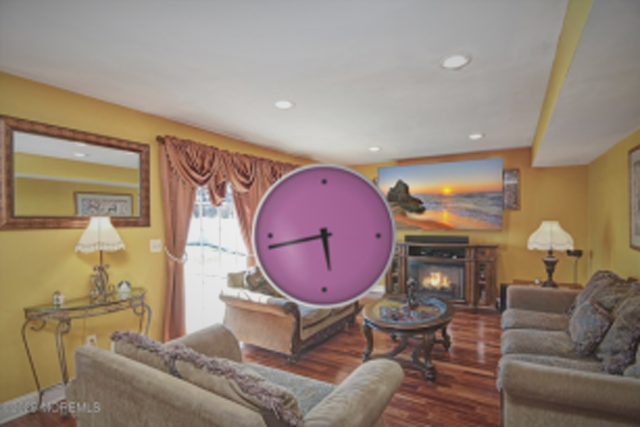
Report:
5,43
